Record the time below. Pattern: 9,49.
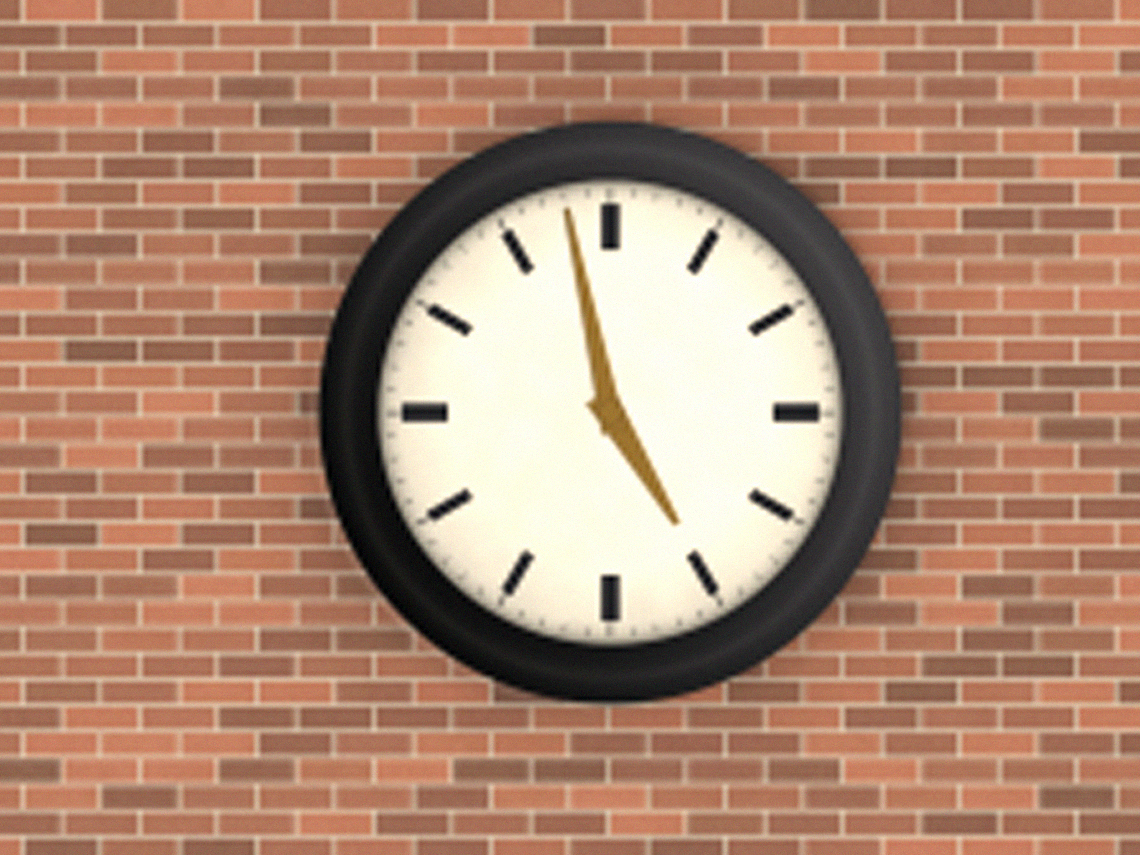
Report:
4,58
